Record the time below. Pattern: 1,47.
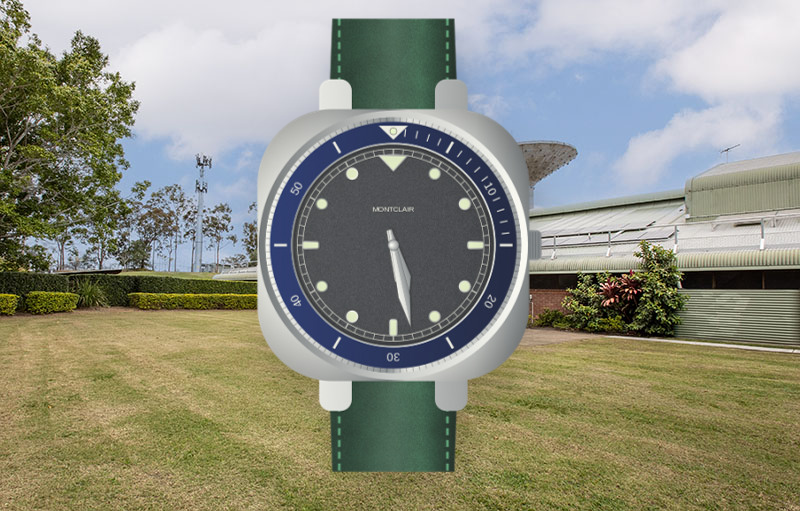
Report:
5,28
